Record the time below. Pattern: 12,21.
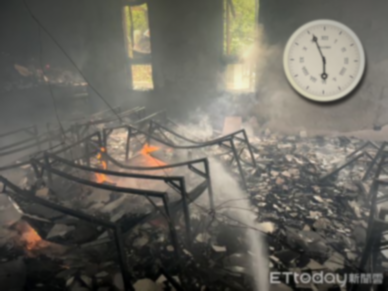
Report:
5,56
